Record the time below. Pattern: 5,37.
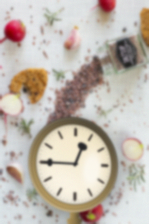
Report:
12,45
